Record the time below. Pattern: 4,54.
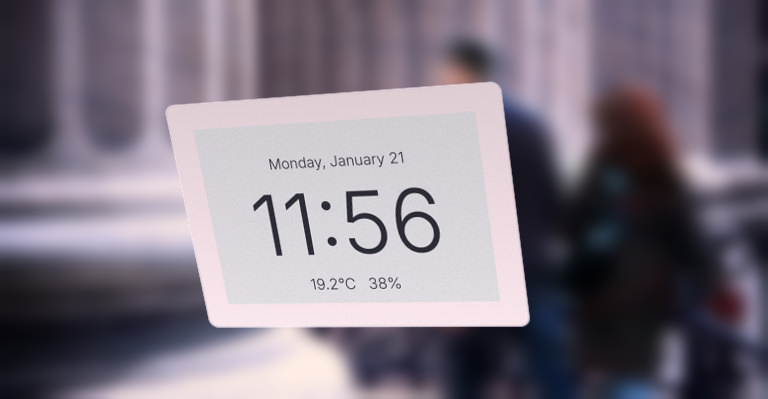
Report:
11,56
